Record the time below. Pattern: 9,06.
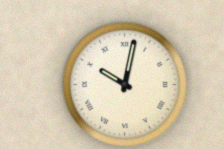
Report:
10,02
